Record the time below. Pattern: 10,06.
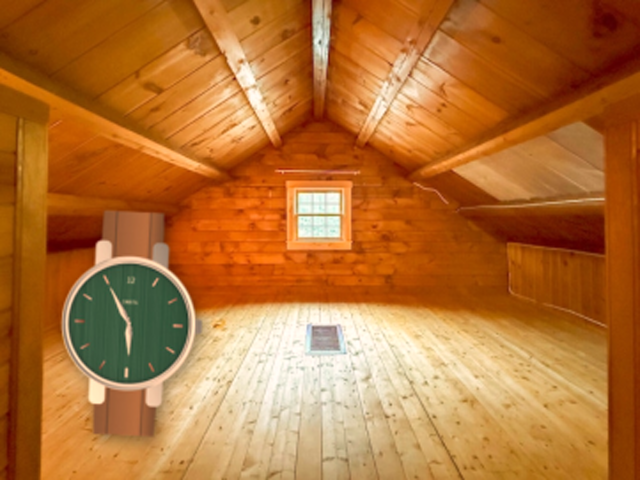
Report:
5,55
